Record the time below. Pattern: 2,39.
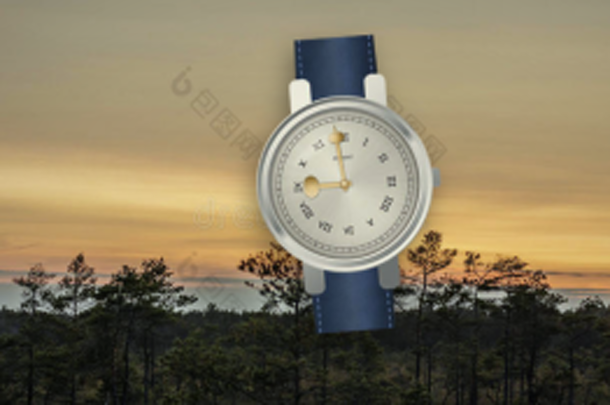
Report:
8,59
